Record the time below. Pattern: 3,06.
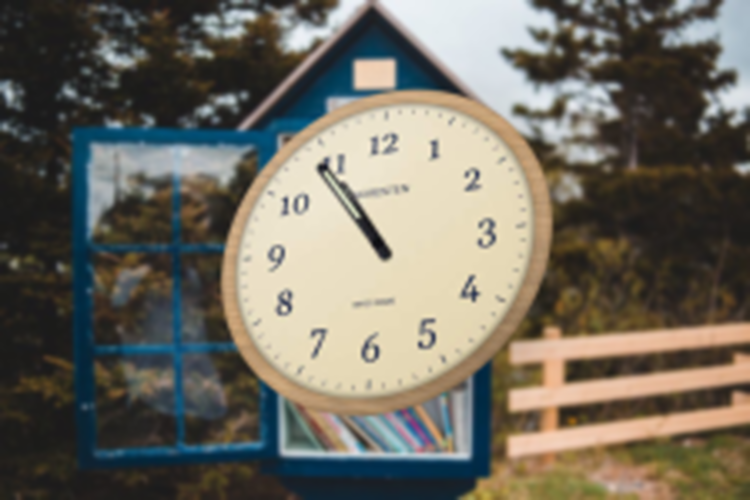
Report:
10,54
